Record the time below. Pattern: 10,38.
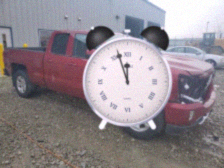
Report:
11,57
